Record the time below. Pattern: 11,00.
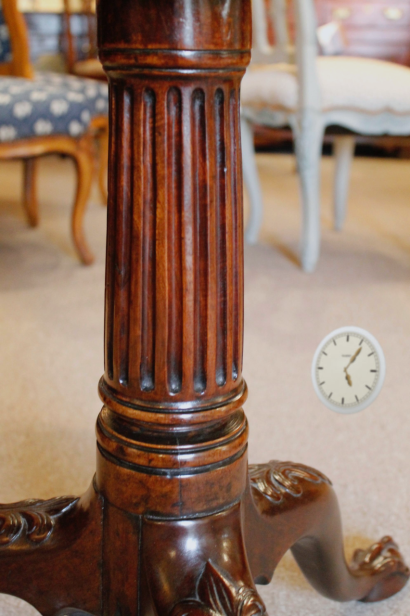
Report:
5,06
